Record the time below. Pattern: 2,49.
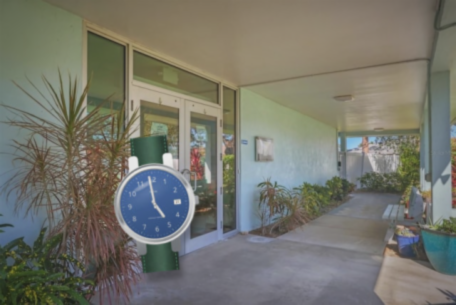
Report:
4,59
